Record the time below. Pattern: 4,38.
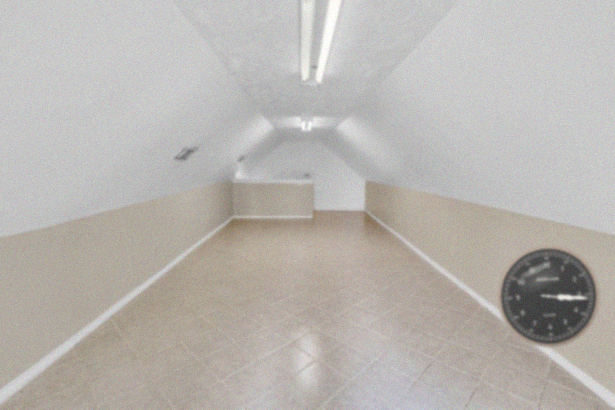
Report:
3,16
